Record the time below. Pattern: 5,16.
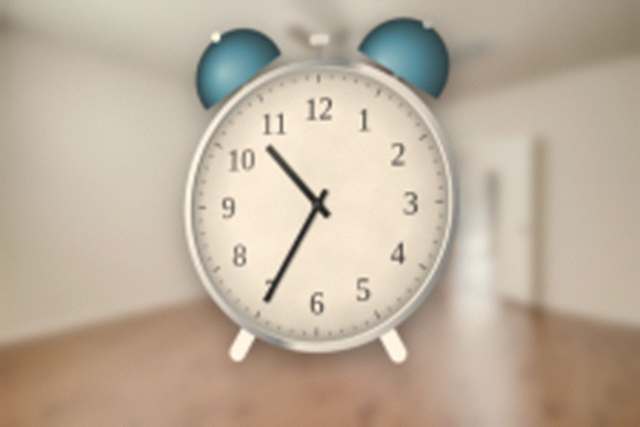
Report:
10,35
